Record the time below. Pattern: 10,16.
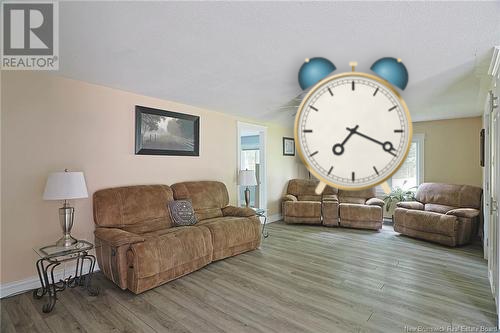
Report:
7,19
